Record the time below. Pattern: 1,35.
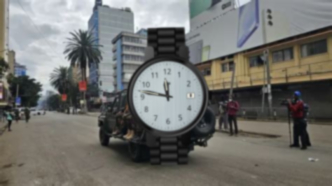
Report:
11,47
